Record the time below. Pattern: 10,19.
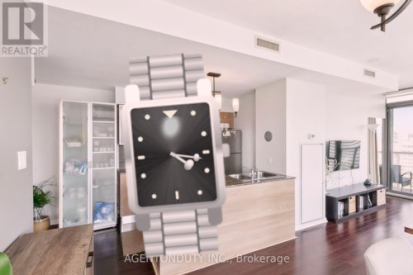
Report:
4,17
